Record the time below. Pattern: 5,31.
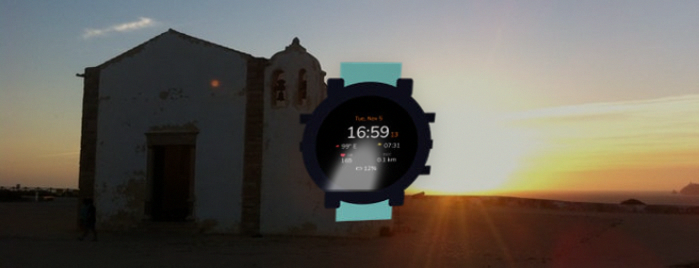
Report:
16,59
